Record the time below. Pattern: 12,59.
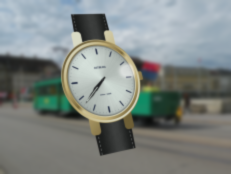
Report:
7,38
